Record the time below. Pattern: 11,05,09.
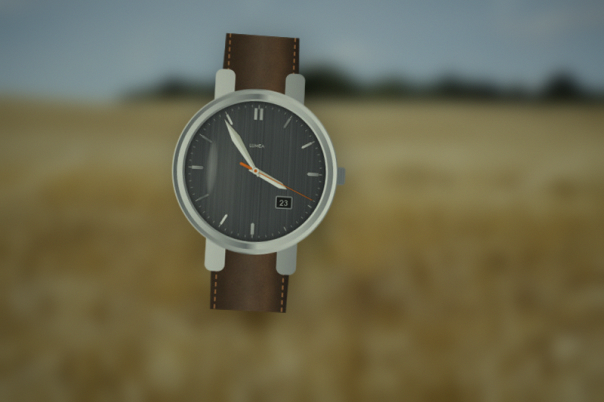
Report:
3,54,19
